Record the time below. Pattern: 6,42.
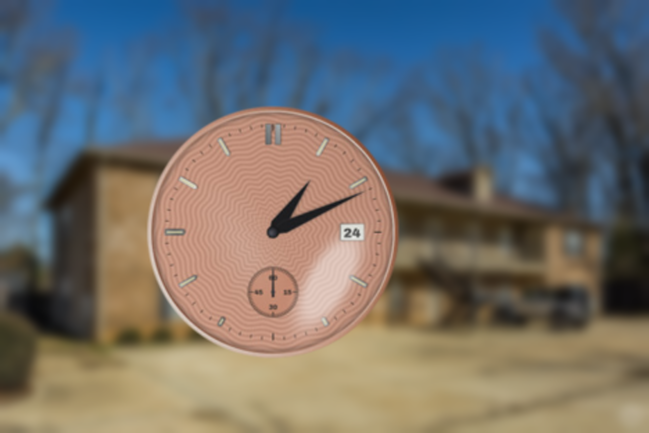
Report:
1,11
